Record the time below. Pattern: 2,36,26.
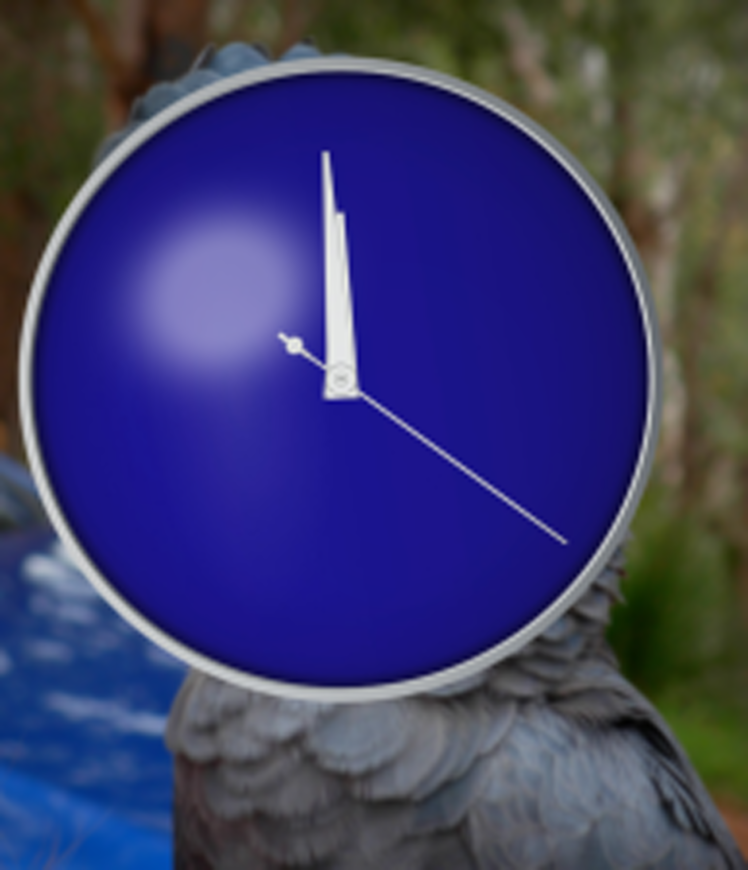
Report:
11,59,21
